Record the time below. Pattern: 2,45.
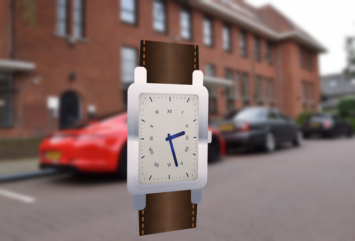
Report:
2,27
